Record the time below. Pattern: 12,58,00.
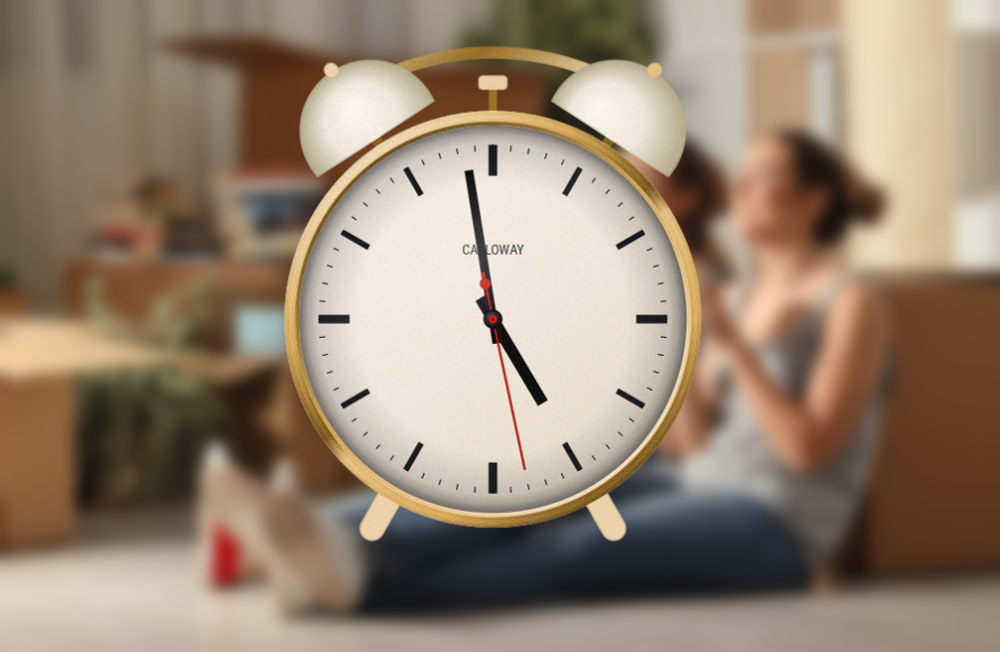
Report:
4,58,28
